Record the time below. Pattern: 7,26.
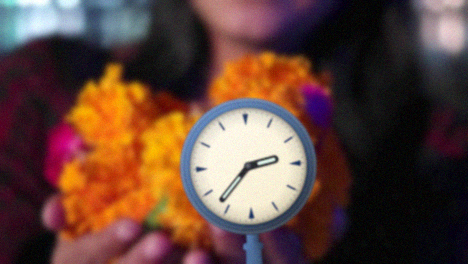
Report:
2,37
